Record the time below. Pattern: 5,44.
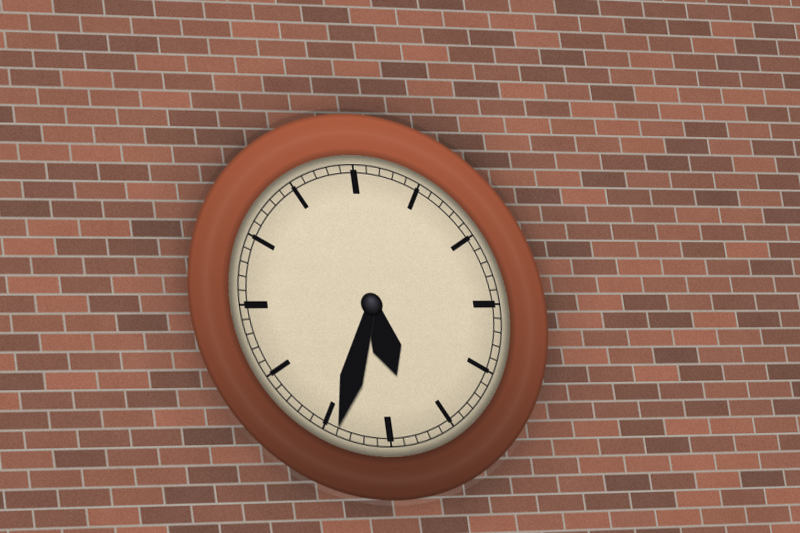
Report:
5,34
